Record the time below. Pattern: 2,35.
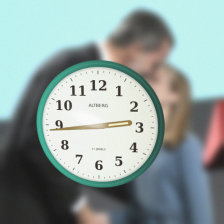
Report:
2,44
